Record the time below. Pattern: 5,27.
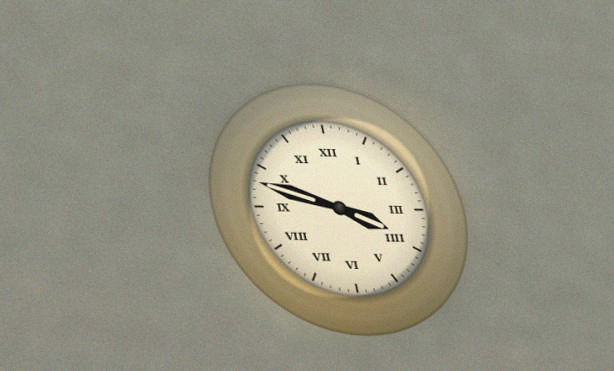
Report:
3,48
